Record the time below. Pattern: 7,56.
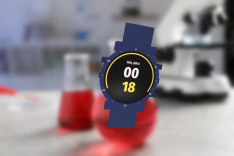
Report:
0,18
